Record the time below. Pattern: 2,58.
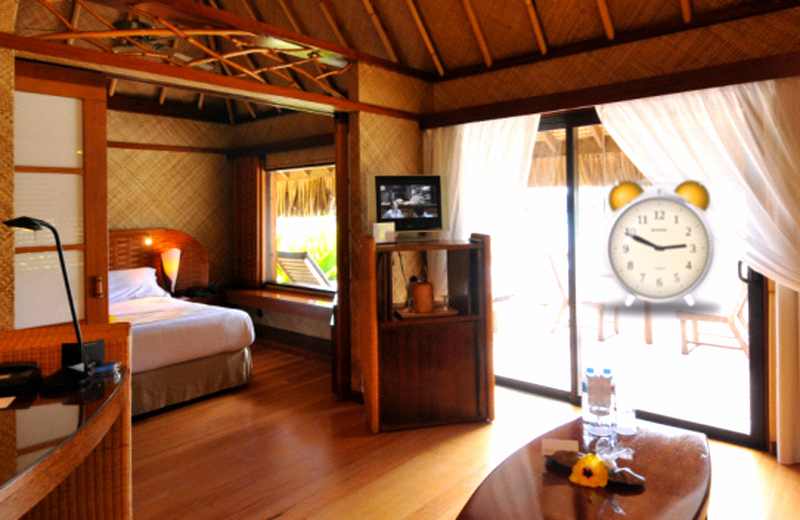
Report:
2,49
